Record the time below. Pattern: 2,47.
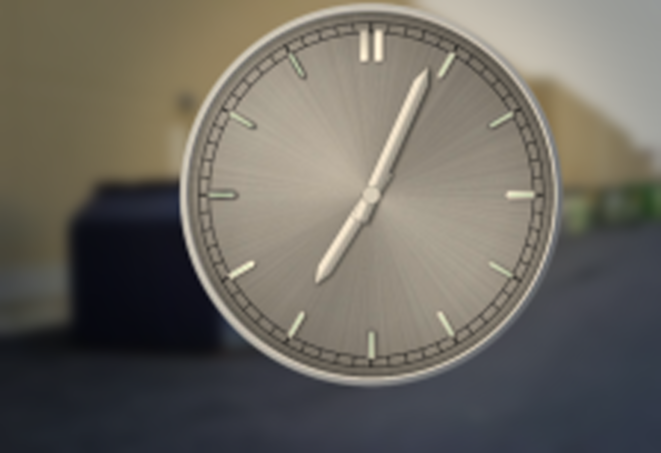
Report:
7,04
